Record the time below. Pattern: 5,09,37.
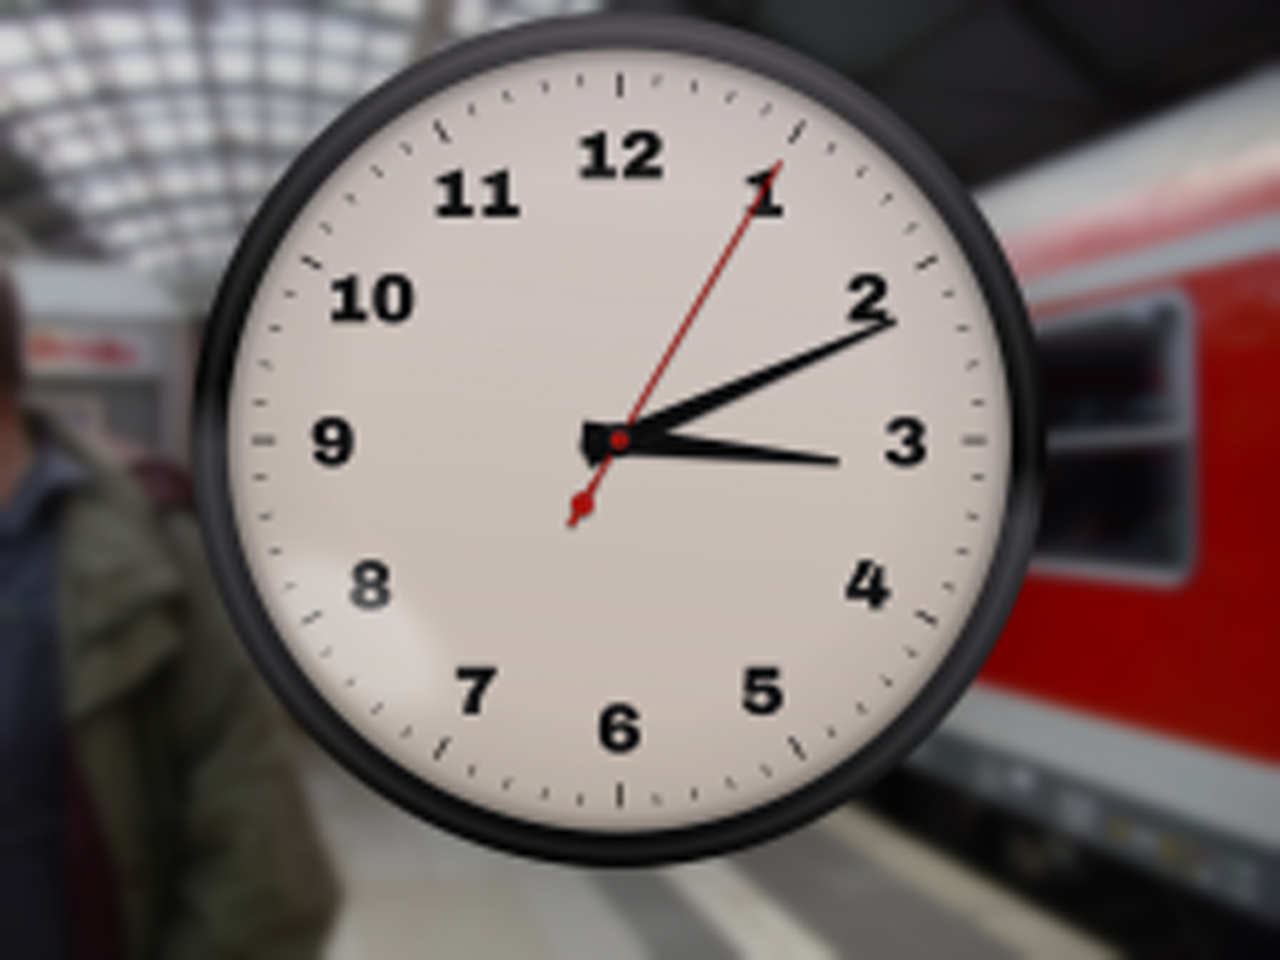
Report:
3,11,05
